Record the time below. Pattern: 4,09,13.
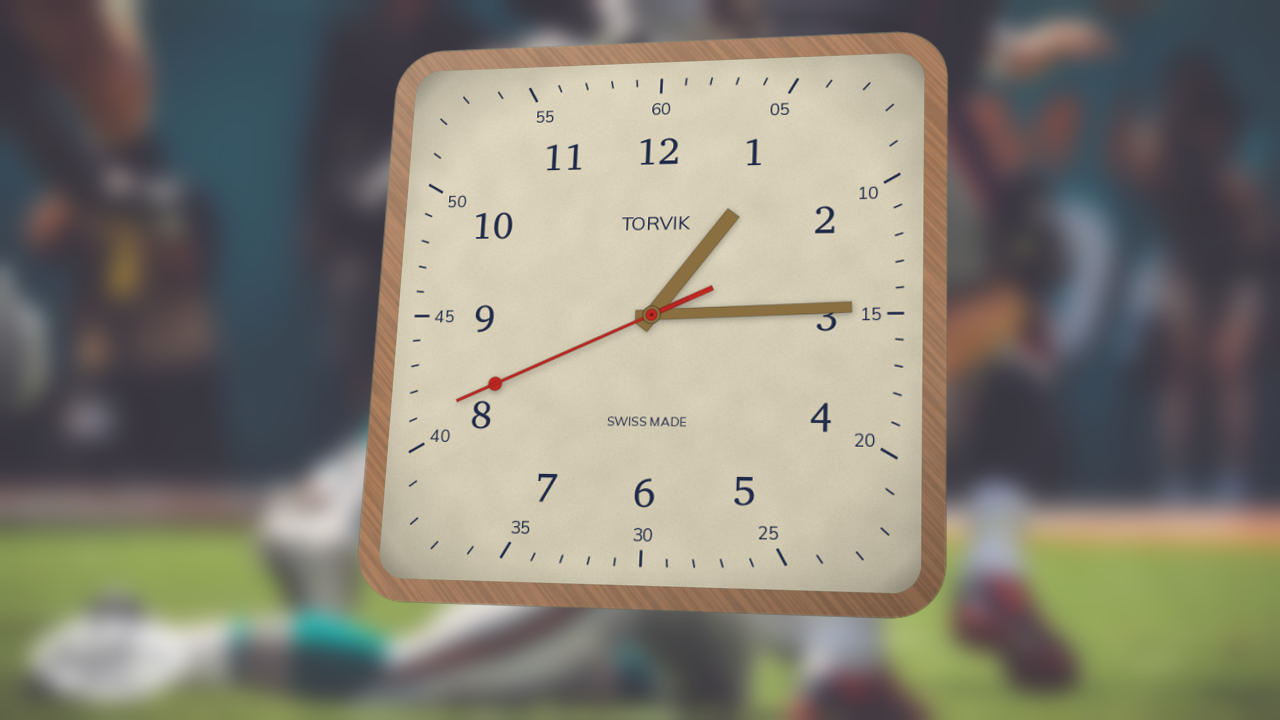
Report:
1,14,41
